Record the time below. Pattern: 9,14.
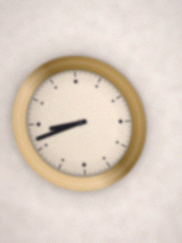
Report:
8,42
